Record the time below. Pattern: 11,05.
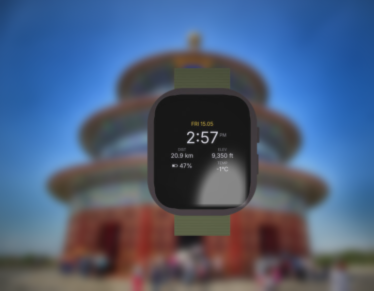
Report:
2,57
